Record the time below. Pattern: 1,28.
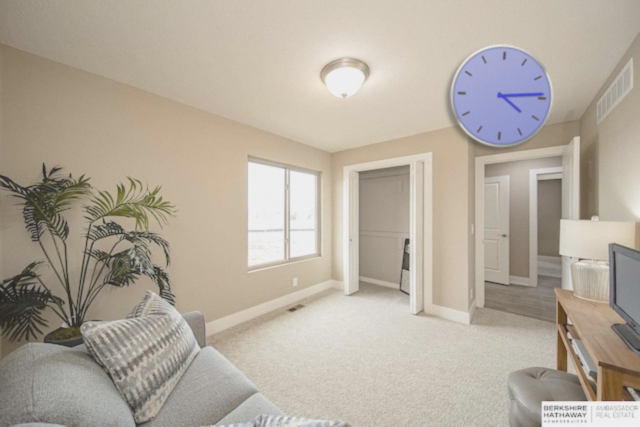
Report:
4,14
